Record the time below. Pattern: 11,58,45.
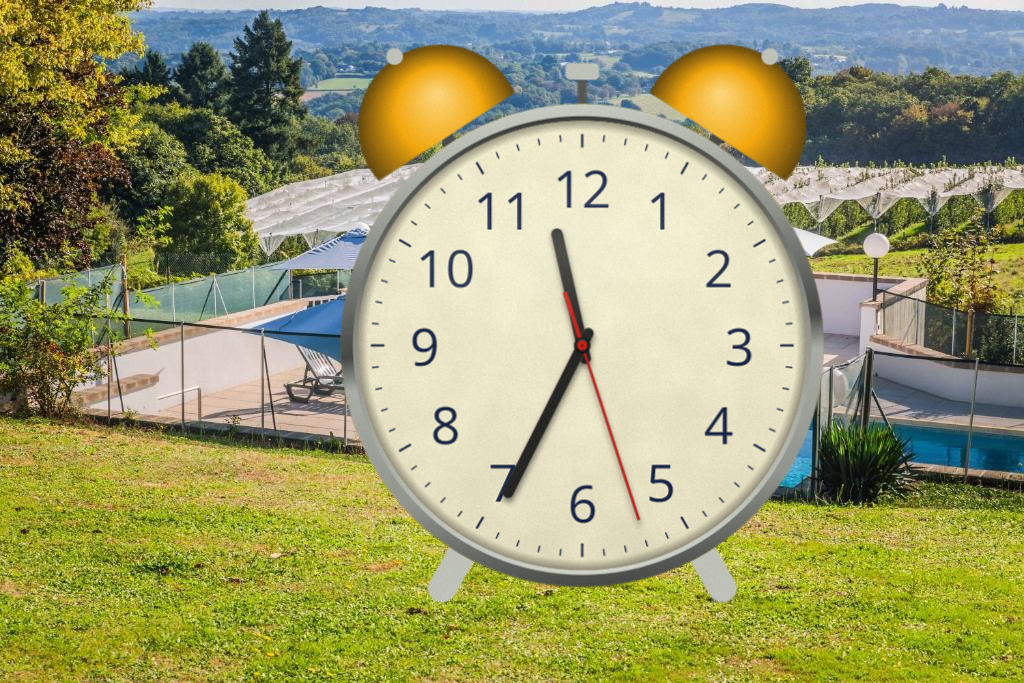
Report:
11,34,27
